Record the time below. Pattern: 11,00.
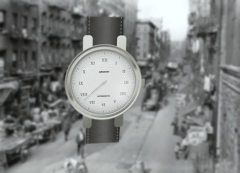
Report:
7,38
